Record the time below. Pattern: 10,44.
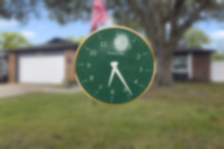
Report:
6,24
